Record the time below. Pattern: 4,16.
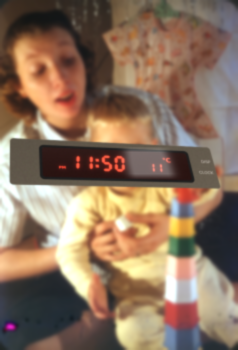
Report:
11,50
